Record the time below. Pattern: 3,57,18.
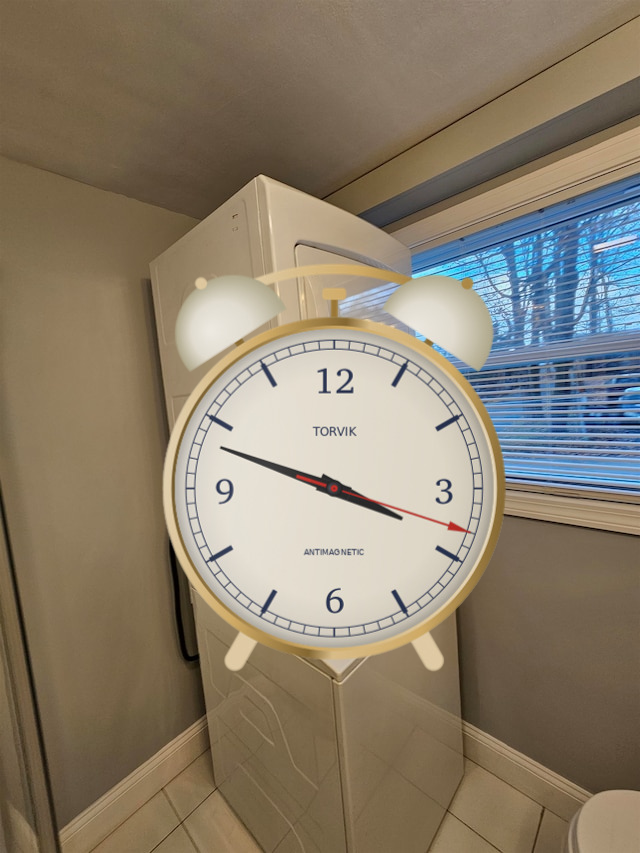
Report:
3,48,18
